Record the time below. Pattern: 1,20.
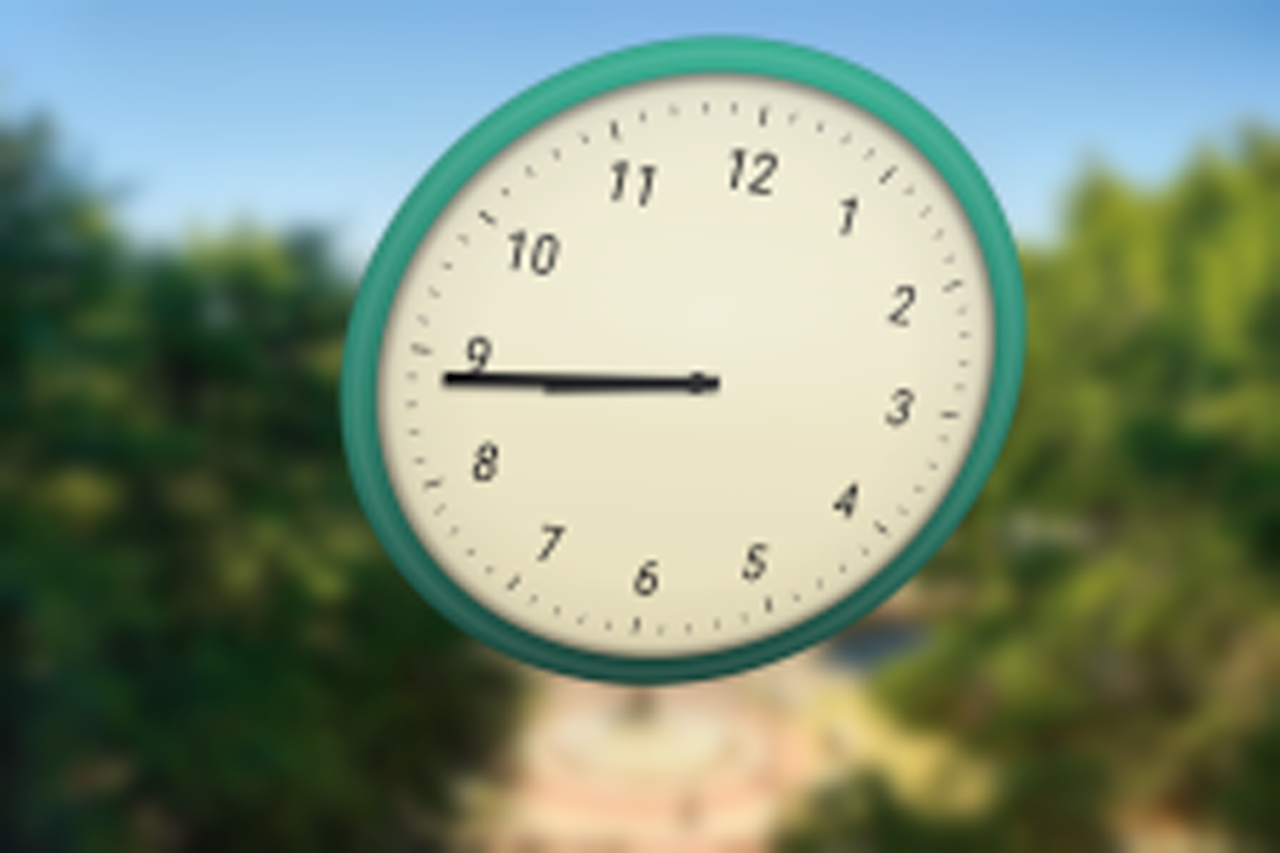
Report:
8,44
